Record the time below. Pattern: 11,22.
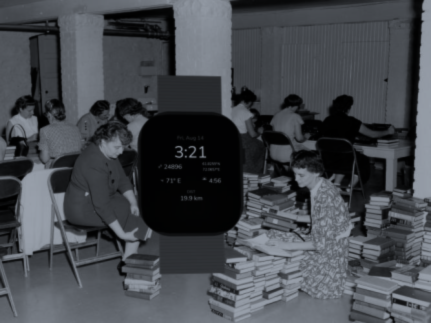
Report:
3,21
